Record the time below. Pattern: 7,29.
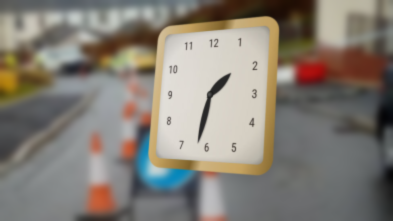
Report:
1,32
